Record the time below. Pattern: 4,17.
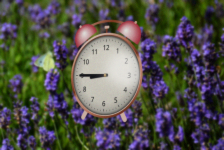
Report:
8,45
